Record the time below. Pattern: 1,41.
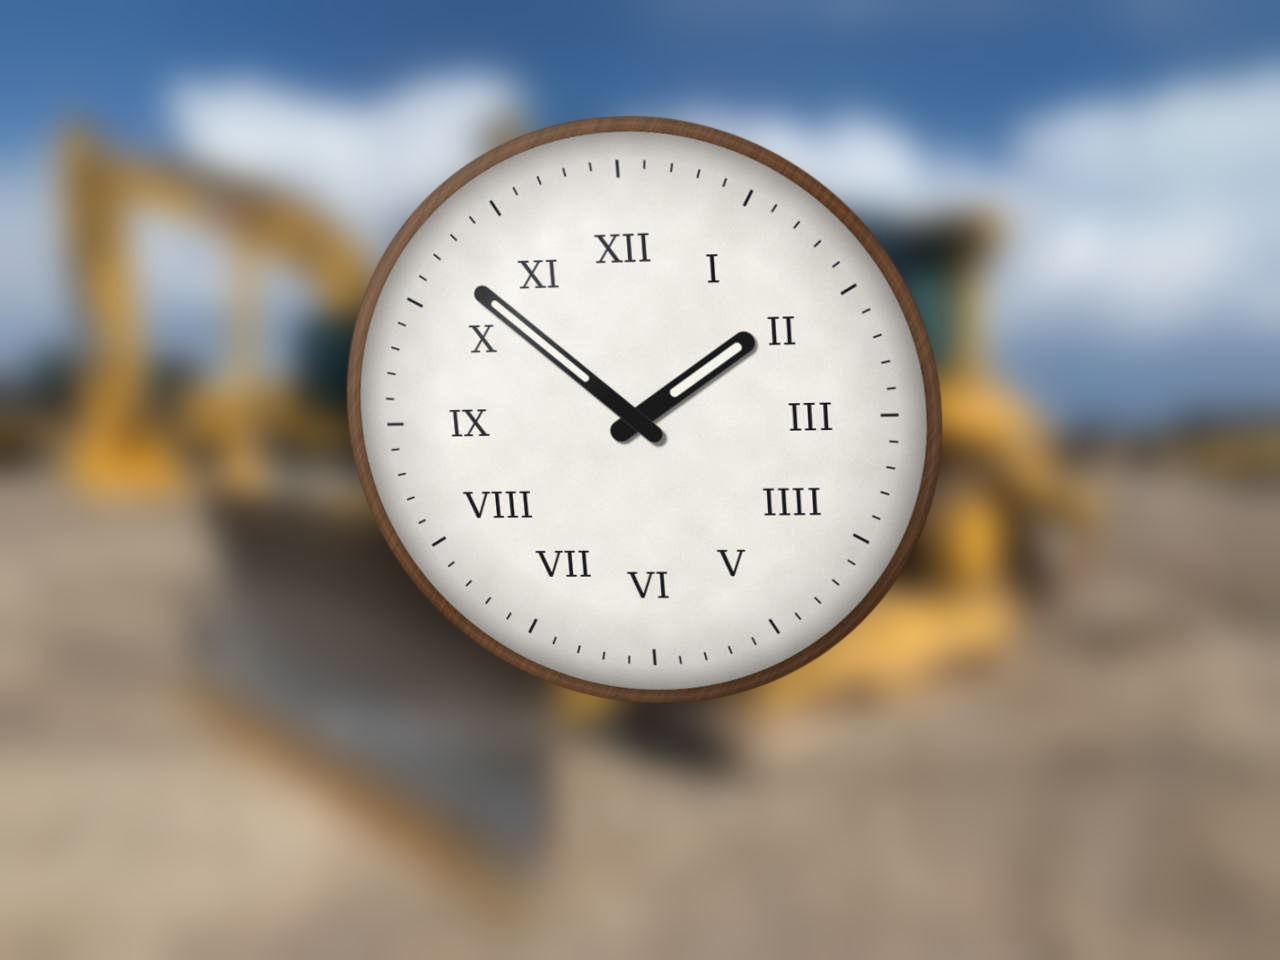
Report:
1,52
